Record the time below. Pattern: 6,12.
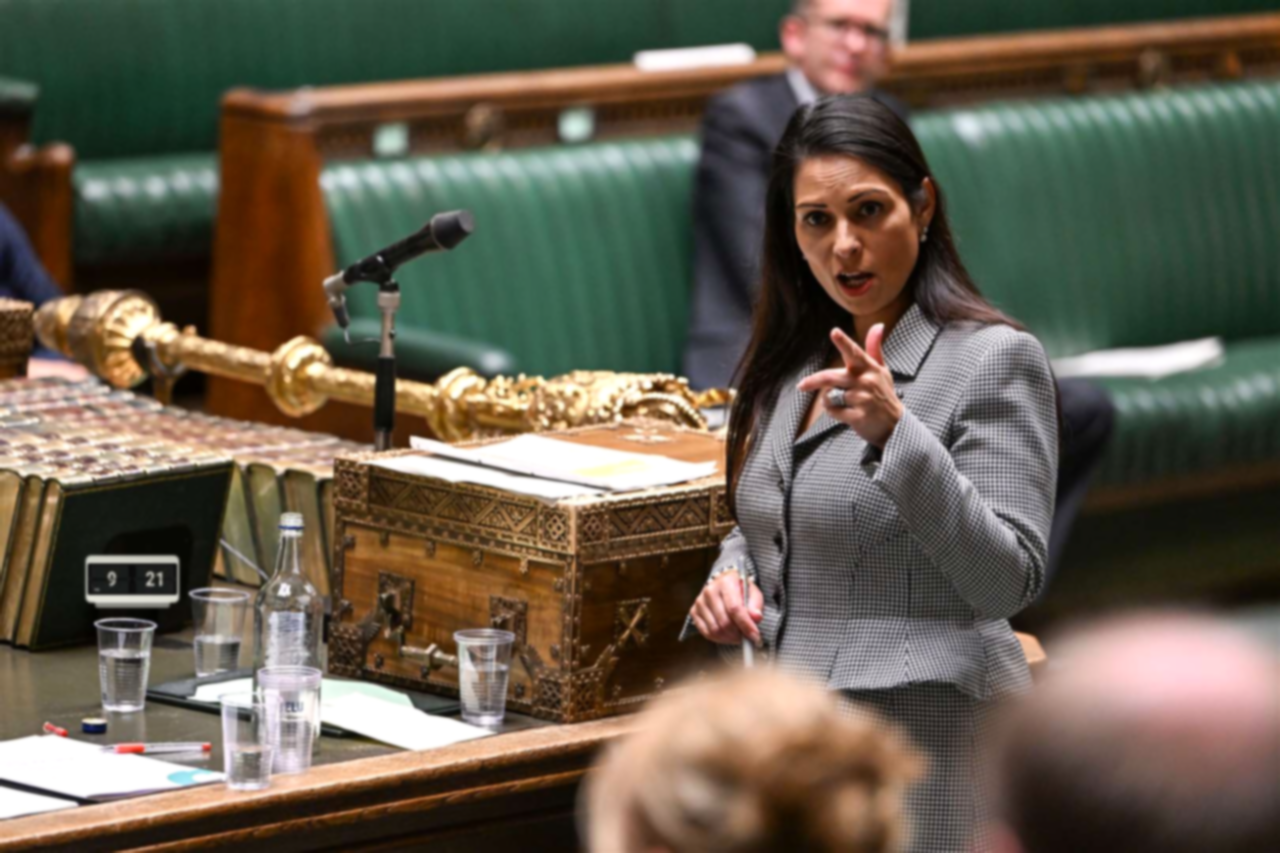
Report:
9,21
